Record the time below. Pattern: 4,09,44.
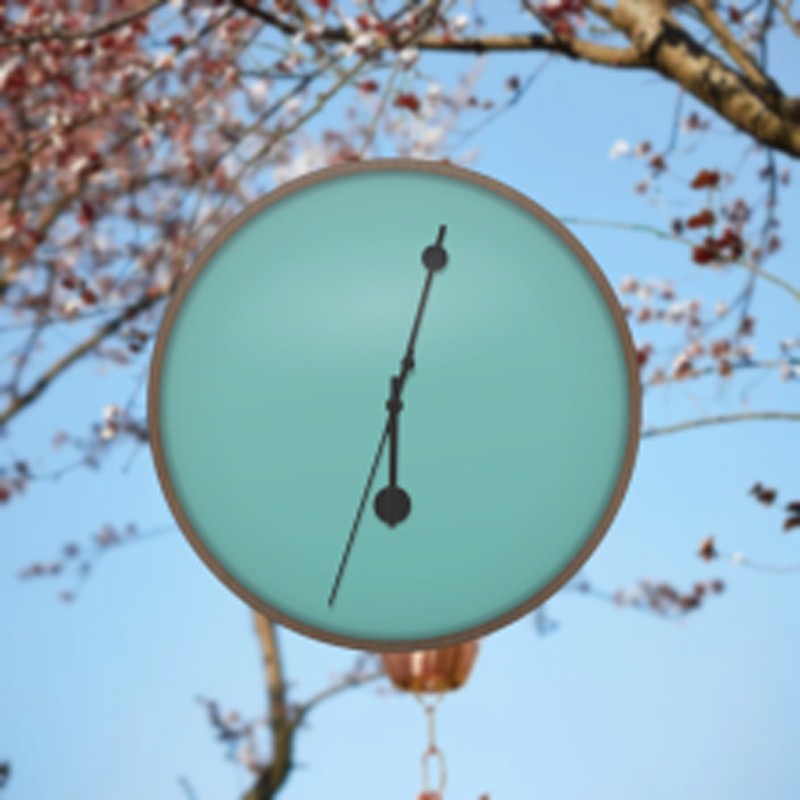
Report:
6,02,33
